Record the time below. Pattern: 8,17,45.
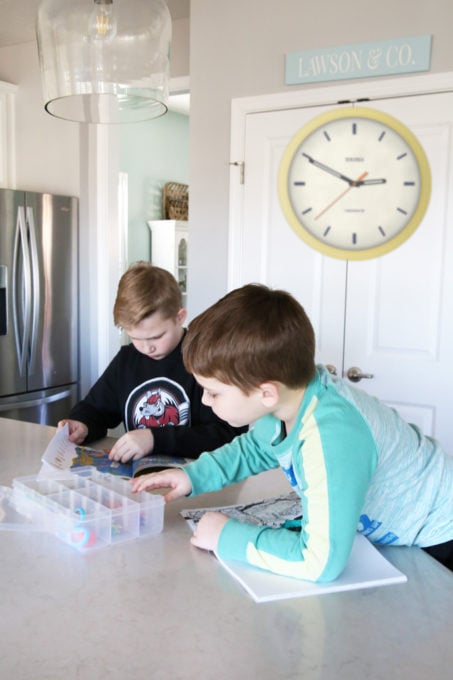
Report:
2,49,38
